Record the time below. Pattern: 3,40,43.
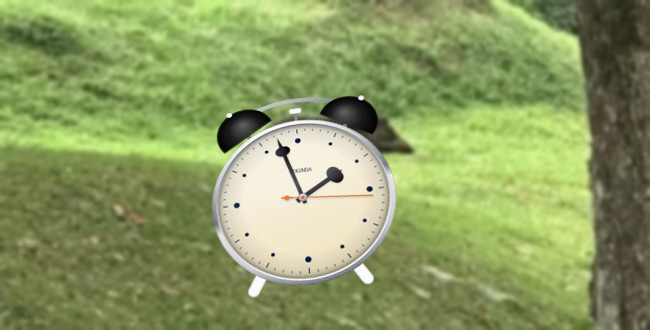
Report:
1,57,16
